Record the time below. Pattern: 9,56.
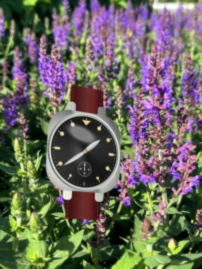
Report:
1,39
